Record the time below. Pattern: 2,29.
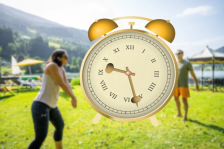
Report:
9,27
